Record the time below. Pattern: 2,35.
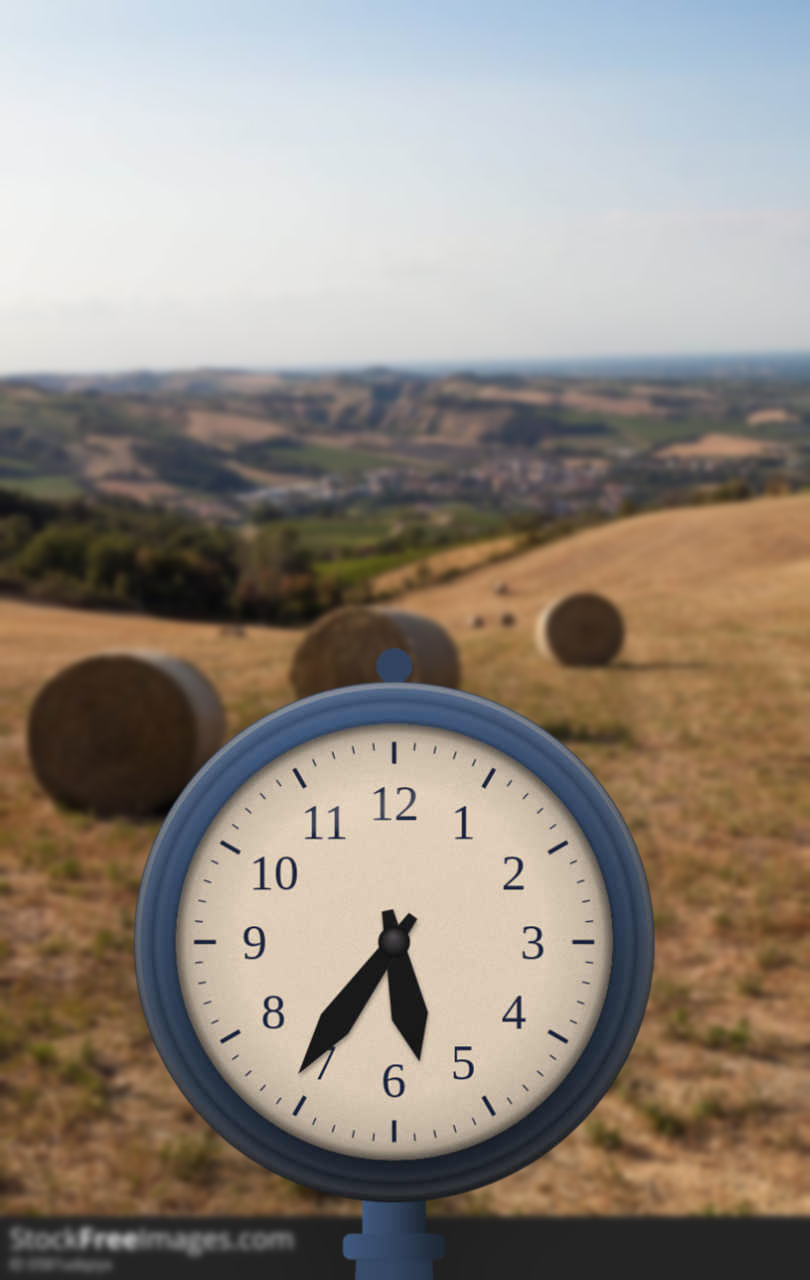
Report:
5,36
